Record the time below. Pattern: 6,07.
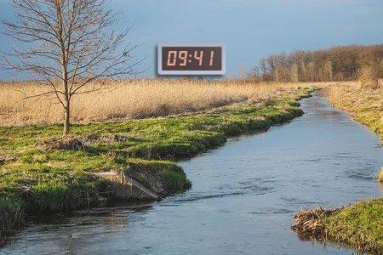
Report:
9,41
